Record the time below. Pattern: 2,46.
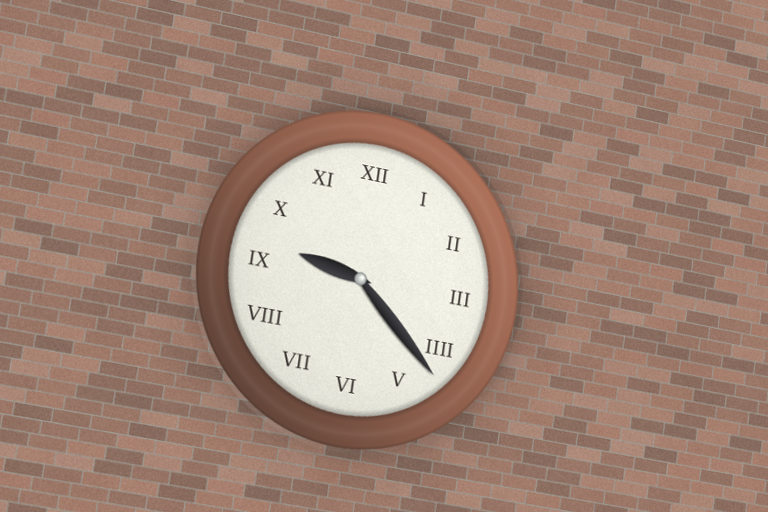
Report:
9,22
